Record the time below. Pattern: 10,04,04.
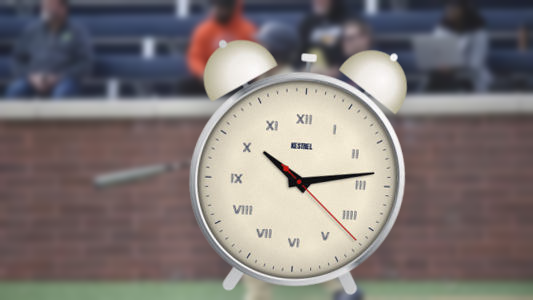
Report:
10,13,22
